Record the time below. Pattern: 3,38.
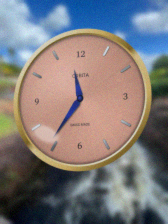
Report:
11,36
